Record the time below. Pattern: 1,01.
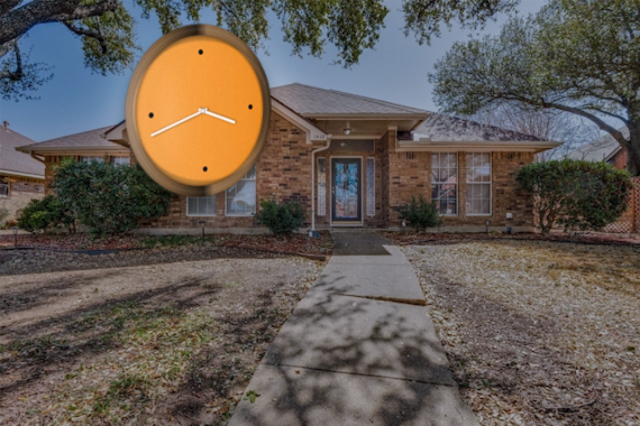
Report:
3,42
